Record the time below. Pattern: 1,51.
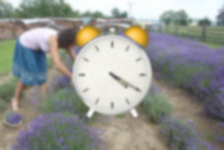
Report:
4,20
